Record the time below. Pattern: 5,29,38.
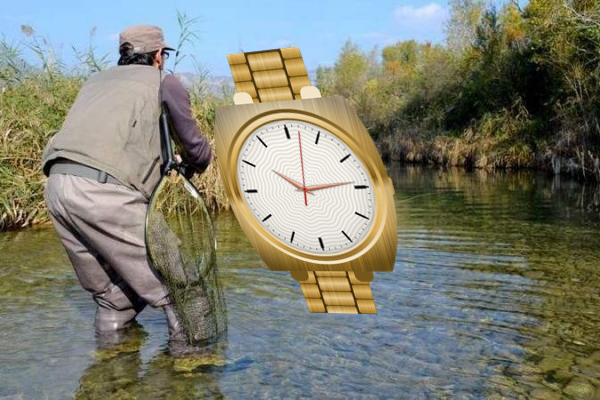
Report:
10,14,02
